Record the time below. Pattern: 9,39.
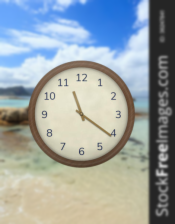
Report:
11,21
